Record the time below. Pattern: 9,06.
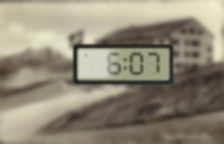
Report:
6,07
